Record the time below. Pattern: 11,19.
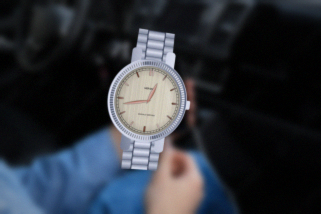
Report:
12,43
